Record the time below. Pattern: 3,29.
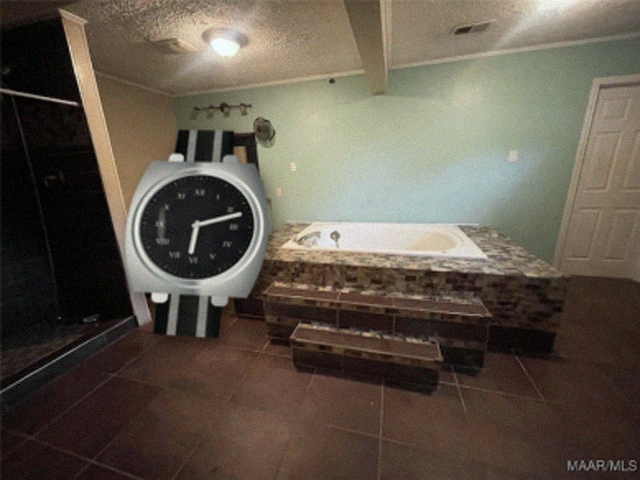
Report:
6,12
